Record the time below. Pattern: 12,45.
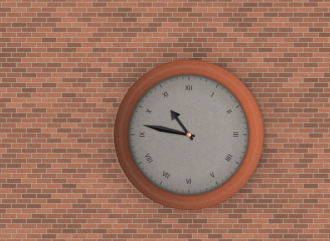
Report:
10,47
